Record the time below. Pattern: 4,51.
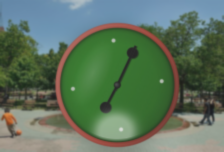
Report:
7,05
